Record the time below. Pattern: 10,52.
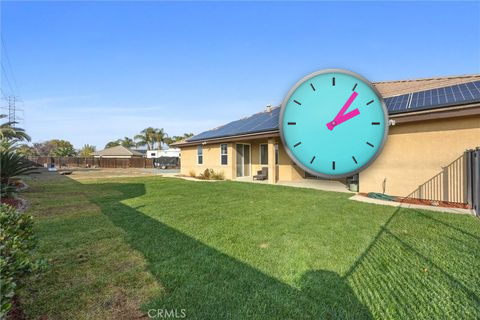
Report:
2,06
